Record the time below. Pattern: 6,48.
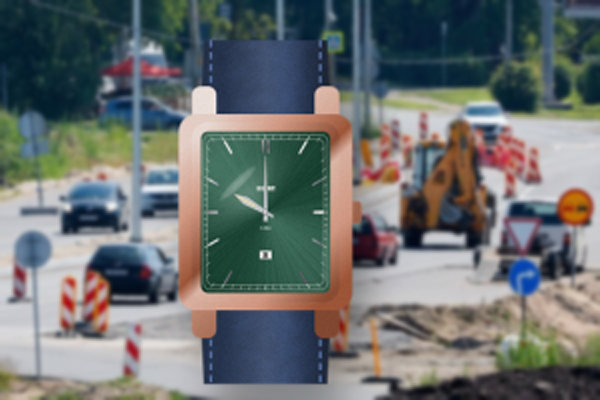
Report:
10,00
